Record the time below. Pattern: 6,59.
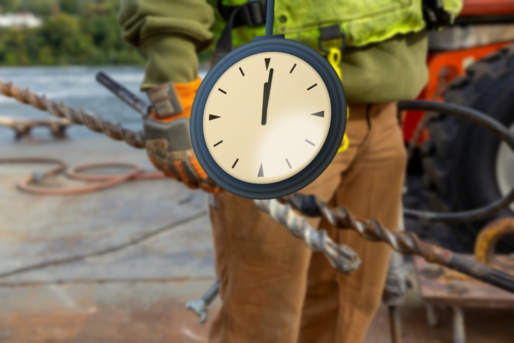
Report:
12,01
